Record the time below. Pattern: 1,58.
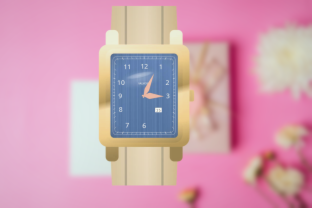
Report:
3,04
